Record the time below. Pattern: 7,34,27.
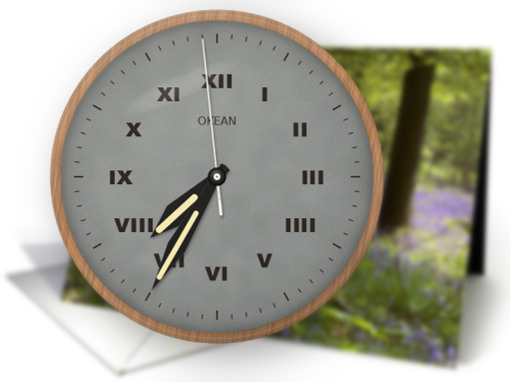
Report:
7,34,59
